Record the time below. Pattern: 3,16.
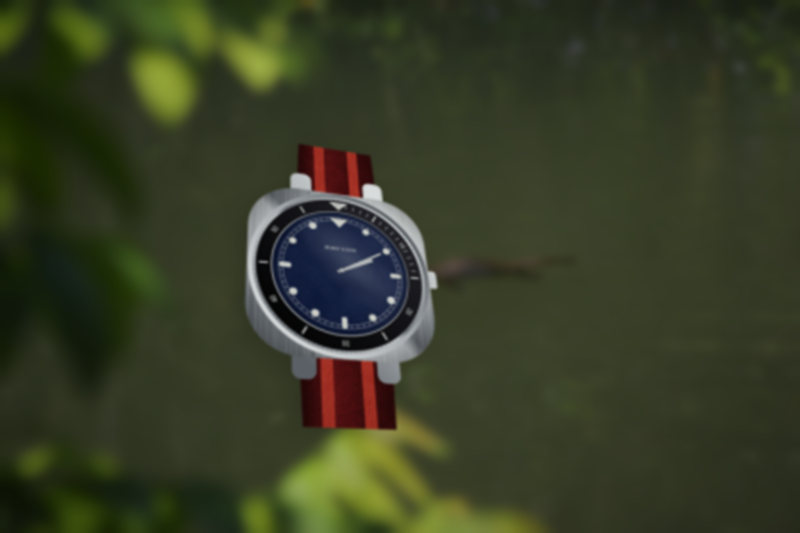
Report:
2,10
